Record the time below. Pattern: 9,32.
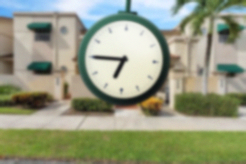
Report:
6,45
